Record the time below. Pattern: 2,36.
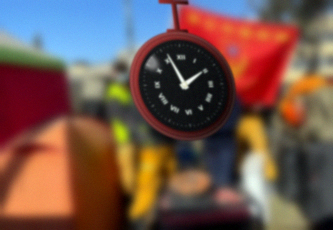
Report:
1,56
